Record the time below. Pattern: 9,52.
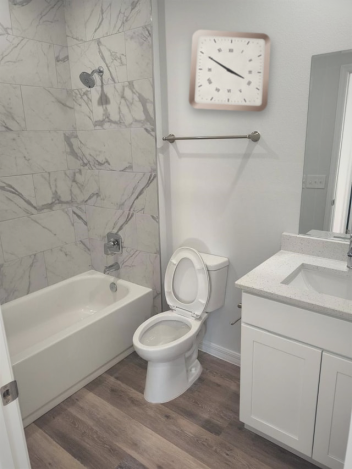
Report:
3,50
